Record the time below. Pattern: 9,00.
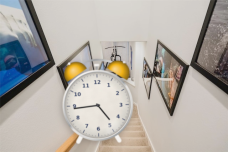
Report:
4,44
